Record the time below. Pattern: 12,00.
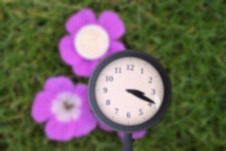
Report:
3,19
